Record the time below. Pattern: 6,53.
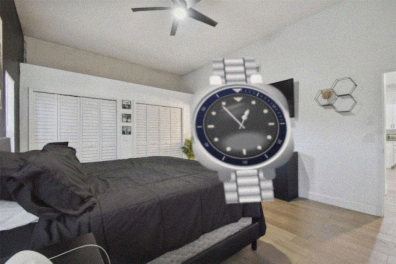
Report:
12,54
